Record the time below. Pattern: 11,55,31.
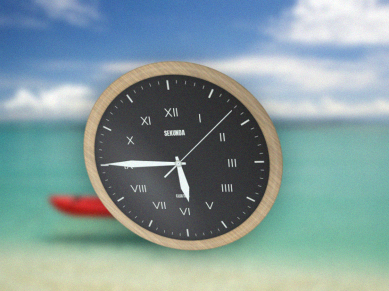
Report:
5,45,08
